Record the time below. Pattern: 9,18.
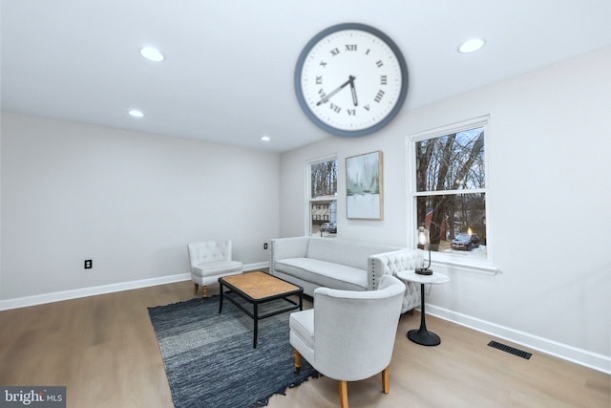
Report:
5,39
